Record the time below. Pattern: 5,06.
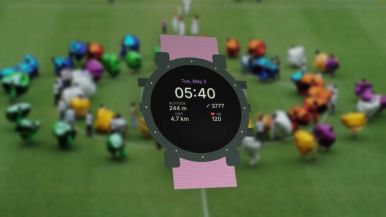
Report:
5,40
